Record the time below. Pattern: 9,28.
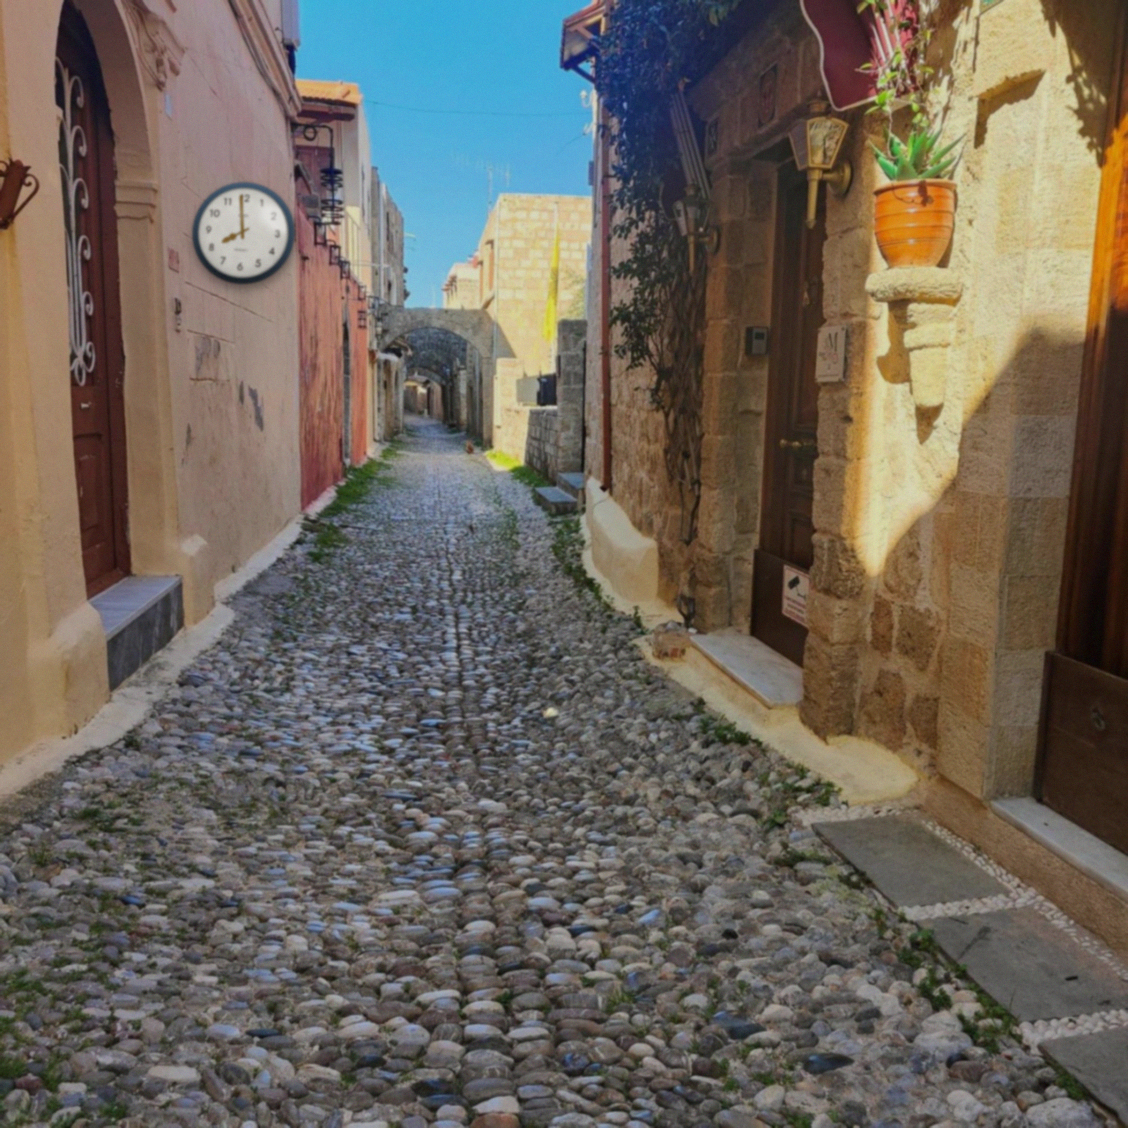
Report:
7,59
